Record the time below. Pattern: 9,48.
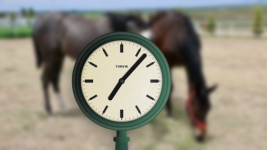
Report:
7,07
